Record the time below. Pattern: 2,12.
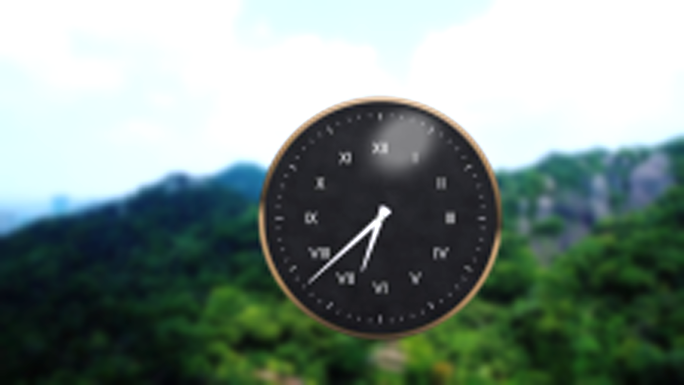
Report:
6,38
